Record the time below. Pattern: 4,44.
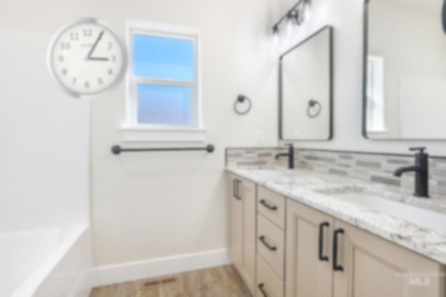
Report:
3,05
